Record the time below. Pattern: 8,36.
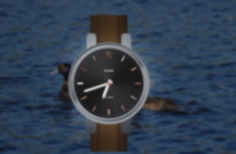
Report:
6,42
